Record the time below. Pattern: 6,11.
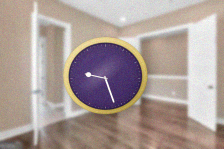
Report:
9,27
